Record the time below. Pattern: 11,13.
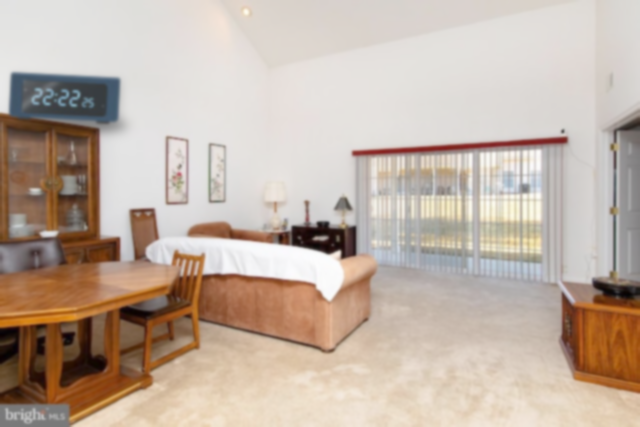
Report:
22,22
